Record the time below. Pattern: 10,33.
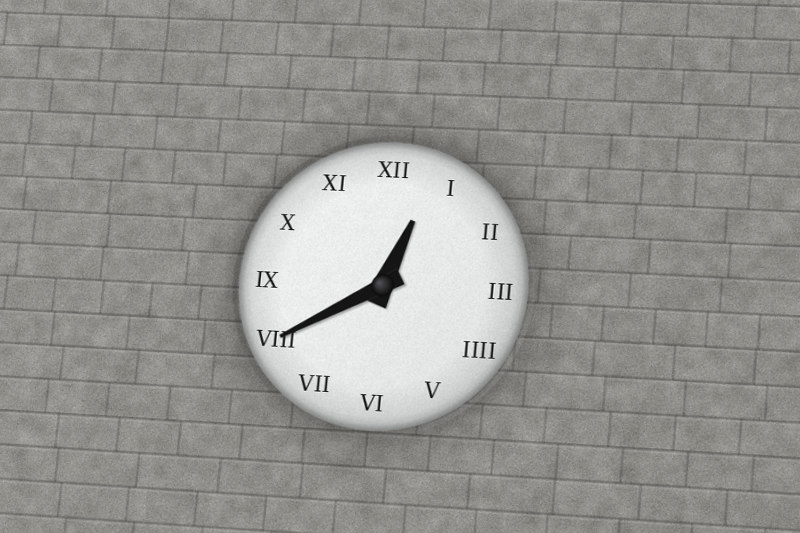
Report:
12,40
